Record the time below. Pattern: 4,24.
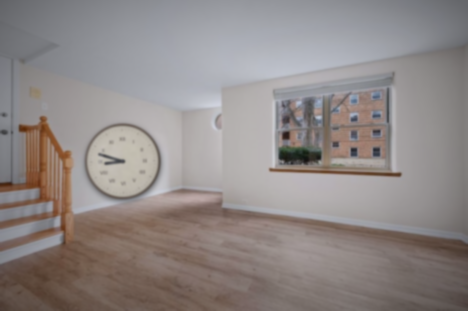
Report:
8,48
